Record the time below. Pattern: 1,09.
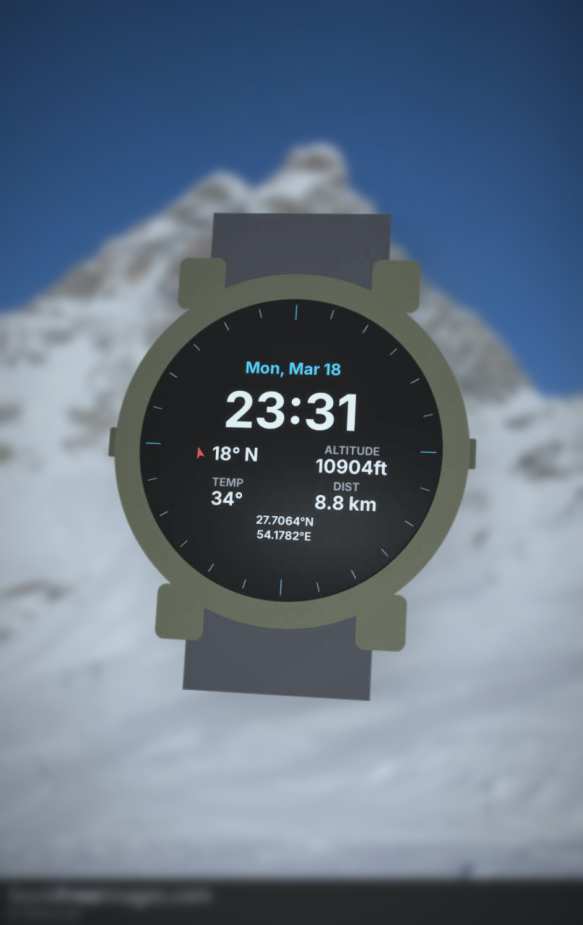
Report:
23,31
